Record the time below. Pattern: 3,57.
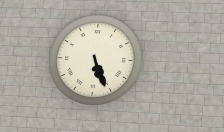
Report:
5,26
